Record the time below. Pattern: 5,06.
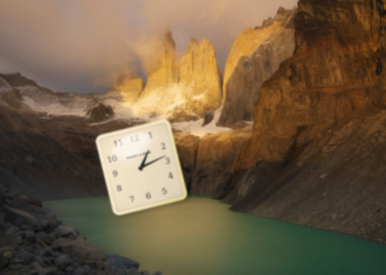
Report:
1,13
